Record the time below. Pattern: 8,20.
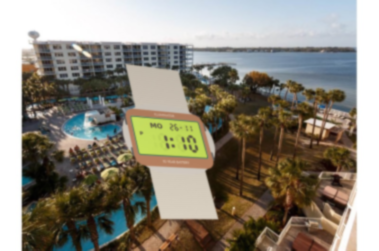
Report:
1,10
